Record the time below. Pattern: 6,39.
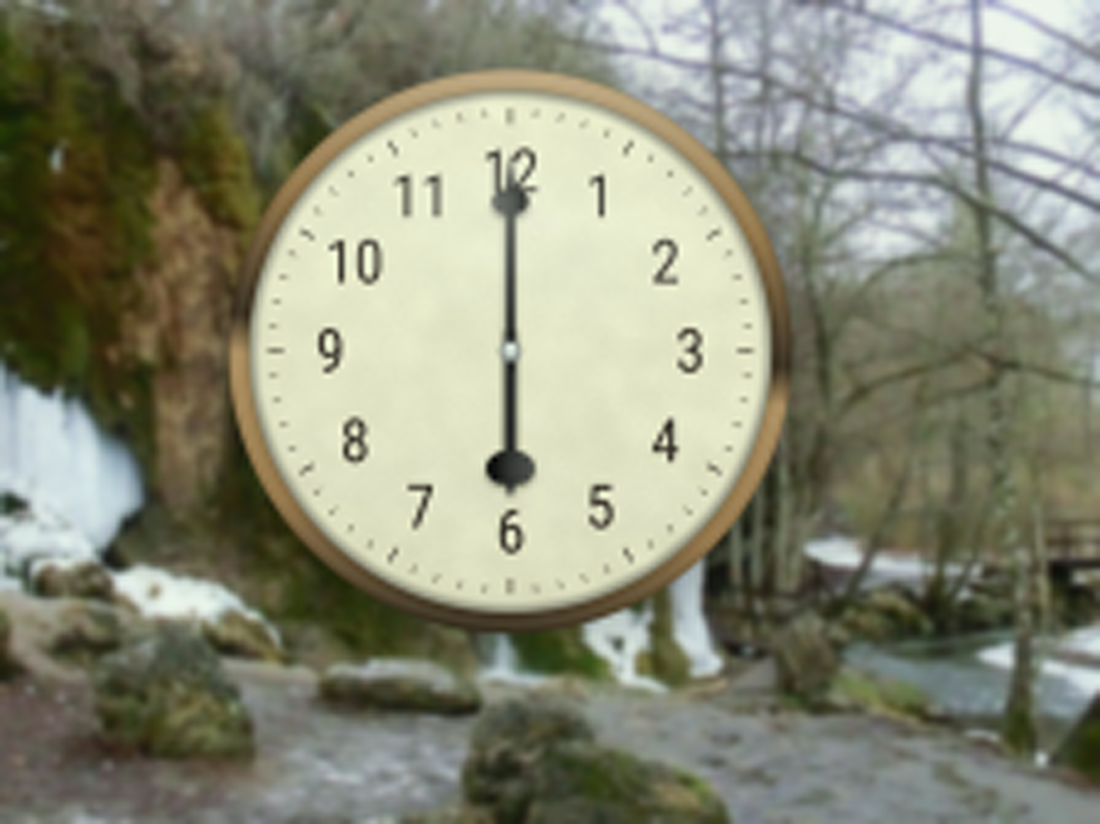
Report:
6,00
